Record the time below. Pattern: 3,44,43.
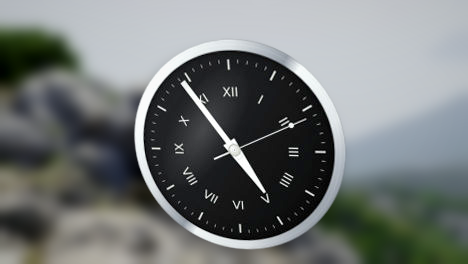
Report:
4,54,11
